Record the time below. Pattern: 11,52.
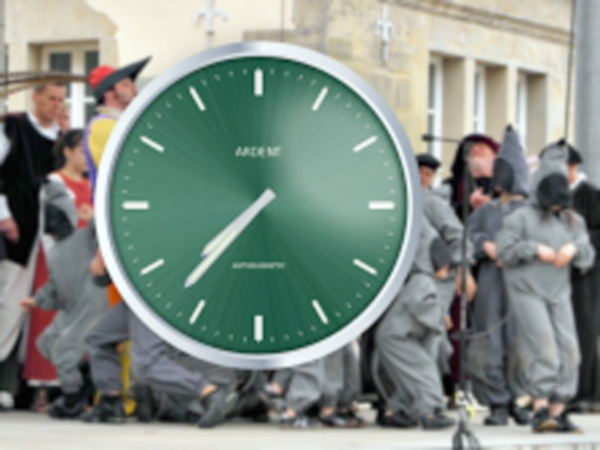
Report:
7,37
